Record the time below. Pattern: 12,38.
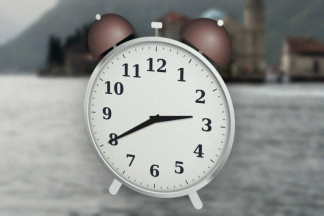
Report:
2,40
